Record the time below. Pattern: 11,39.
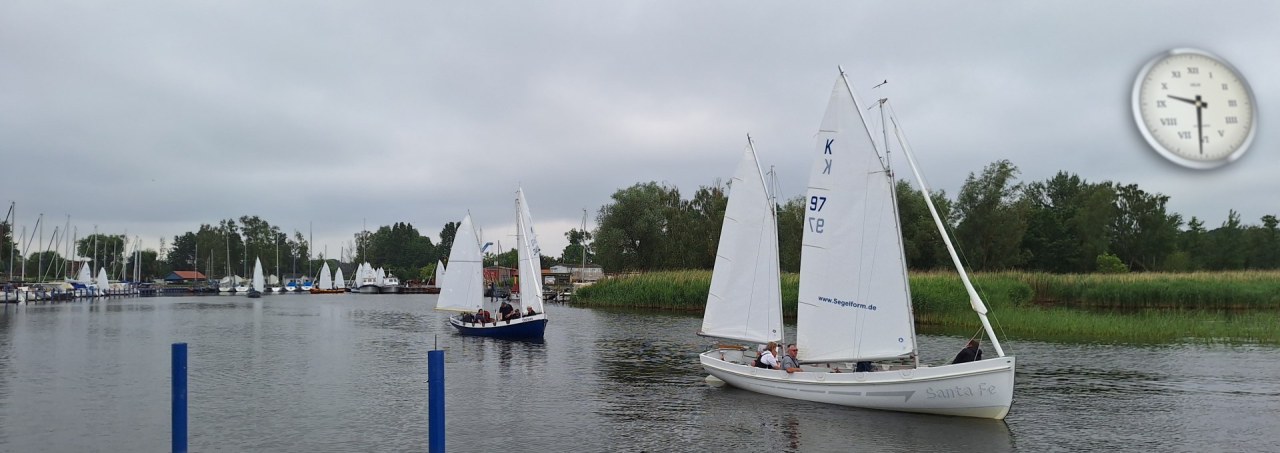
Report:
9,31
